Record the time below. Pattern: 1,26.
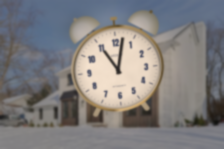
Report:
11,02
